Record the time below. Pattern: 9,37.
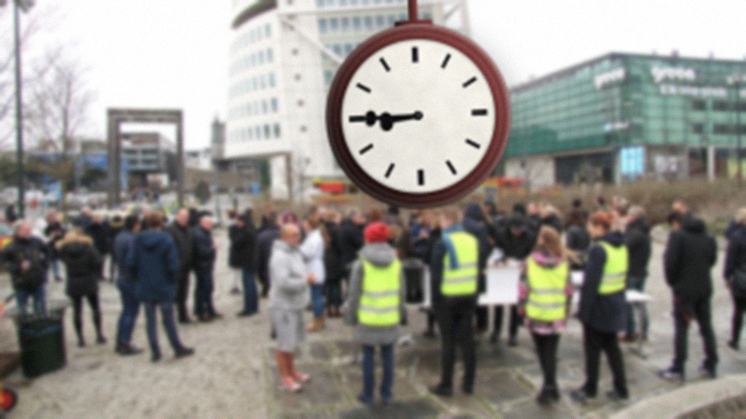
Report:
8,45
